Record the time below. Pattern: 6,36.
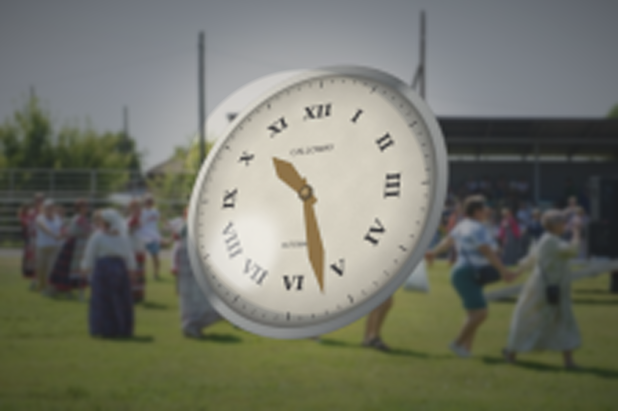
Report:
10,27
